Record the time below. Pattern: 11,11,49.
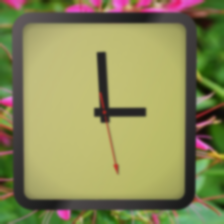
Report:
2,59,28
